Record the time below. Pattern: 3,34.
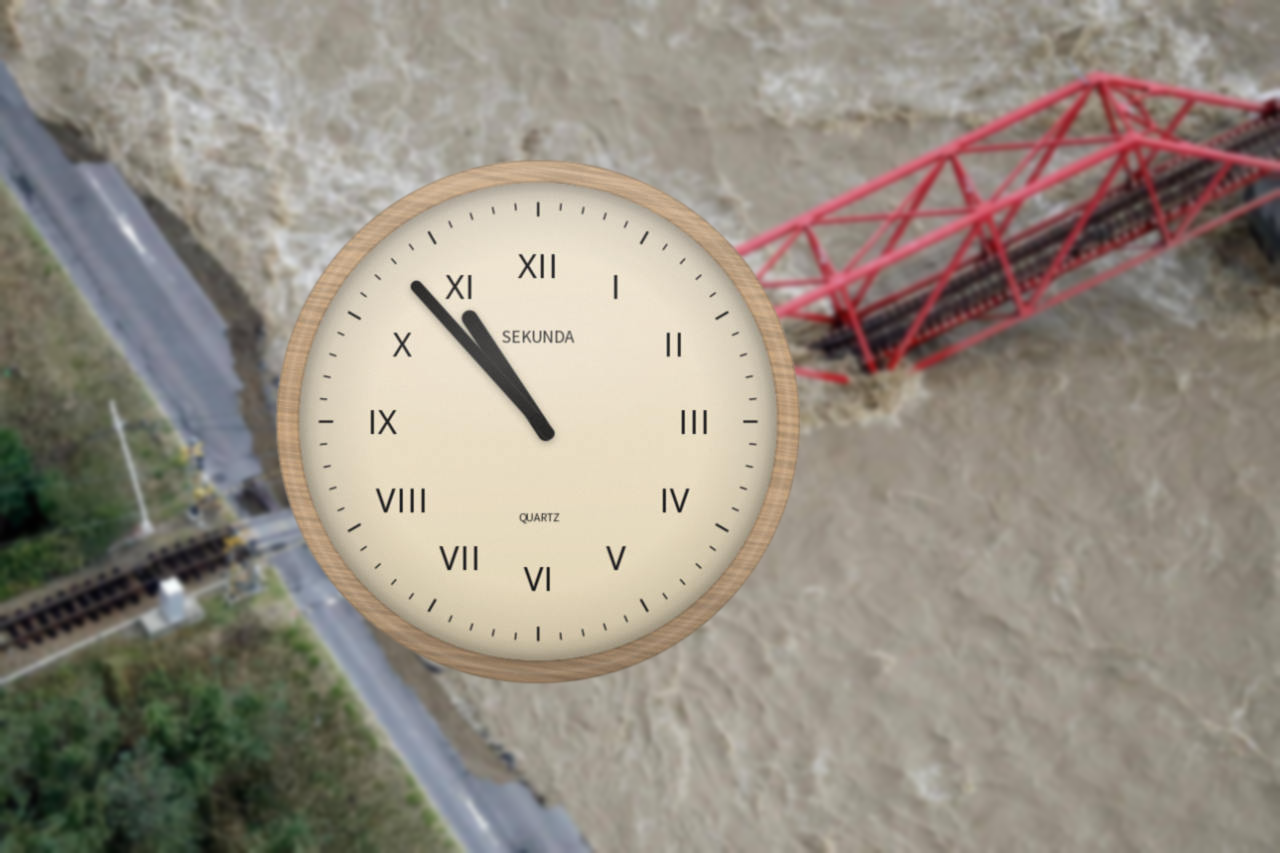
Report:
10,53
